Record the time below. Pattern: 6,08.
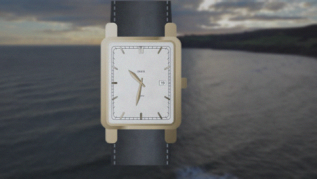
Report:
10,32
